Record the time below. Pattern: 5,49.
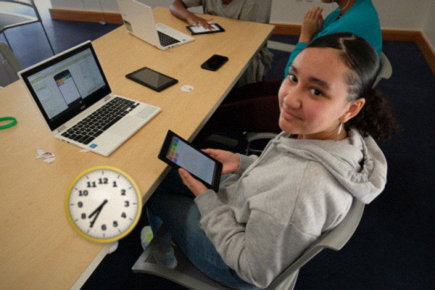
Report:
7,35
